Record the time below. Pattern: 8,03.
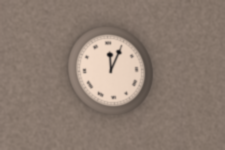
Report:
12,05
